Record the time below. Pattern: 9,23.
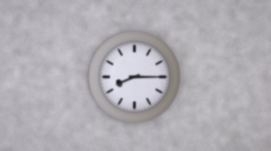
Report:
8,15
